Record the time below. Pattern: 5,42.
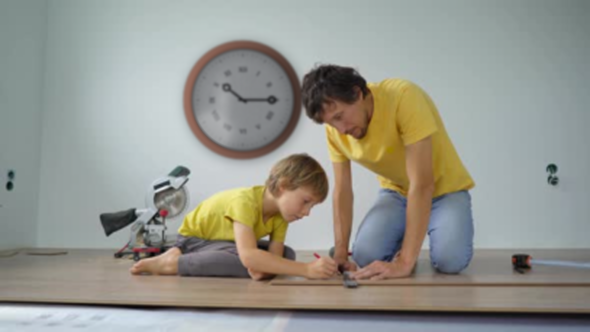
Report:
10,15
